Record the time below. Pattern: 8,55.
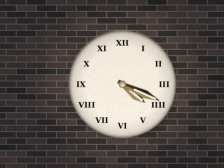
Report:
4,19
